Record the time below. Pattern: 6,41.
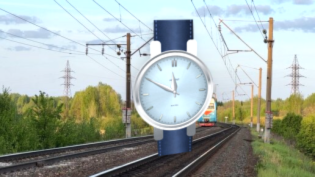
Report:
11,50
